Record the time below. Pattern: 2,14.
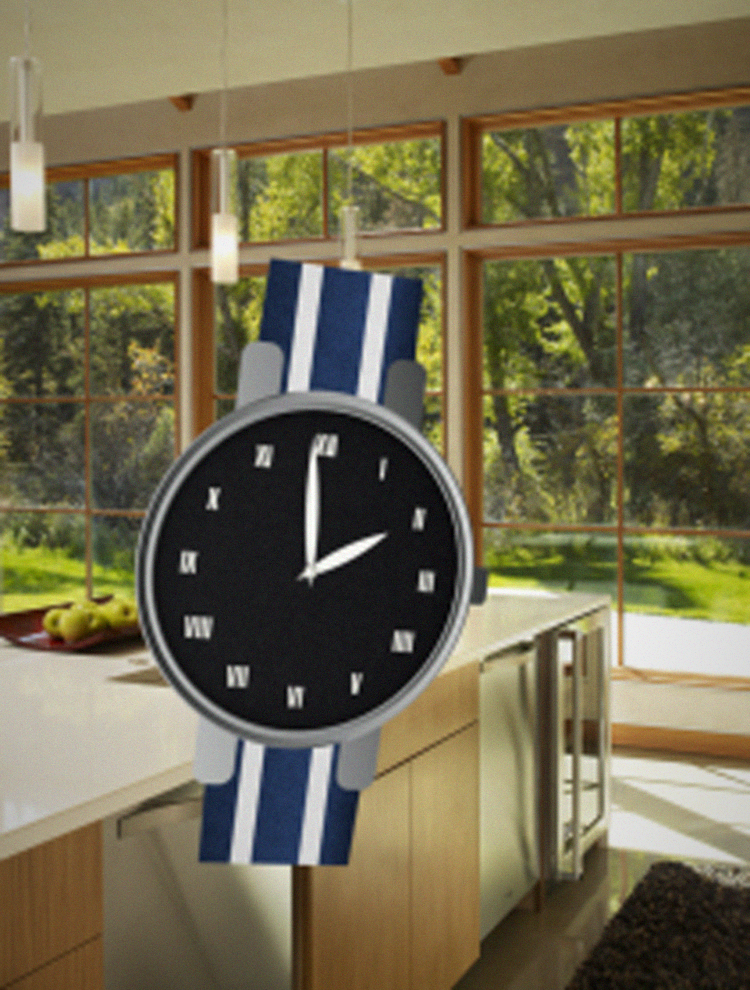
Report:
1,59
